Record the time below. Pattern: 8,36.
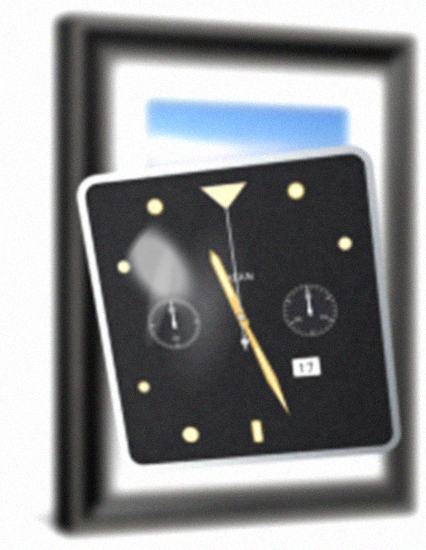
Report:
11,27
